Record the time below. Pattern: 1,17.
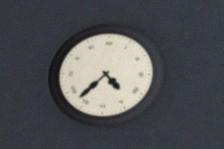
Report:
4,37
